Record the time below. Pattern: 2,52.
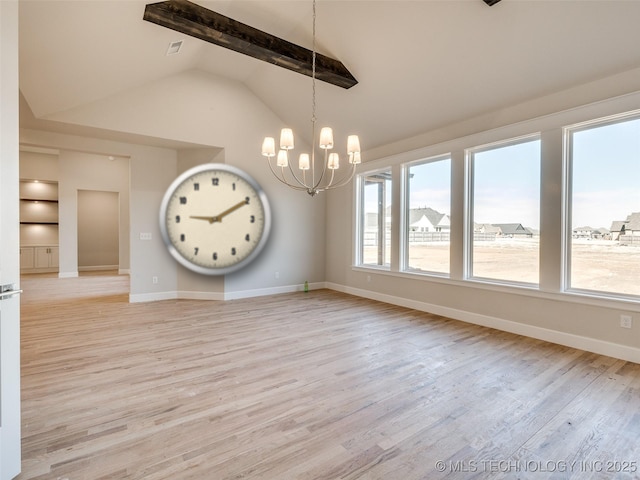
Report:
9,10
